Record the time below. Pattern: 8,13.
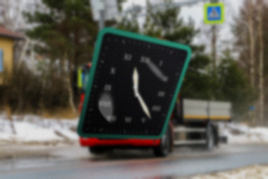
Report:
11,23
